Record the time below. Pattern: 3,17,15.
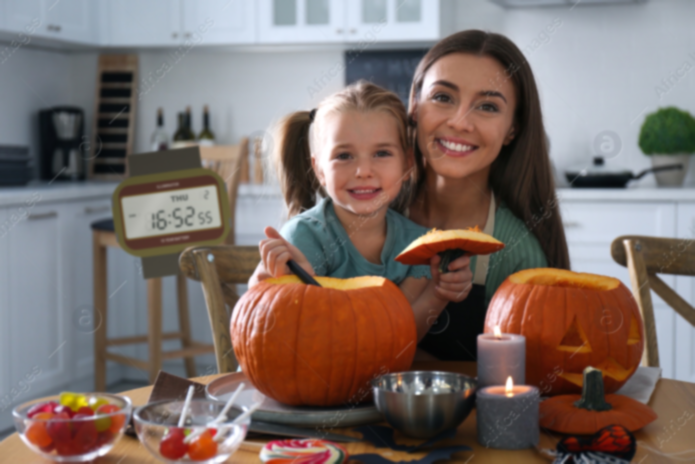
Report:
16,52,55
